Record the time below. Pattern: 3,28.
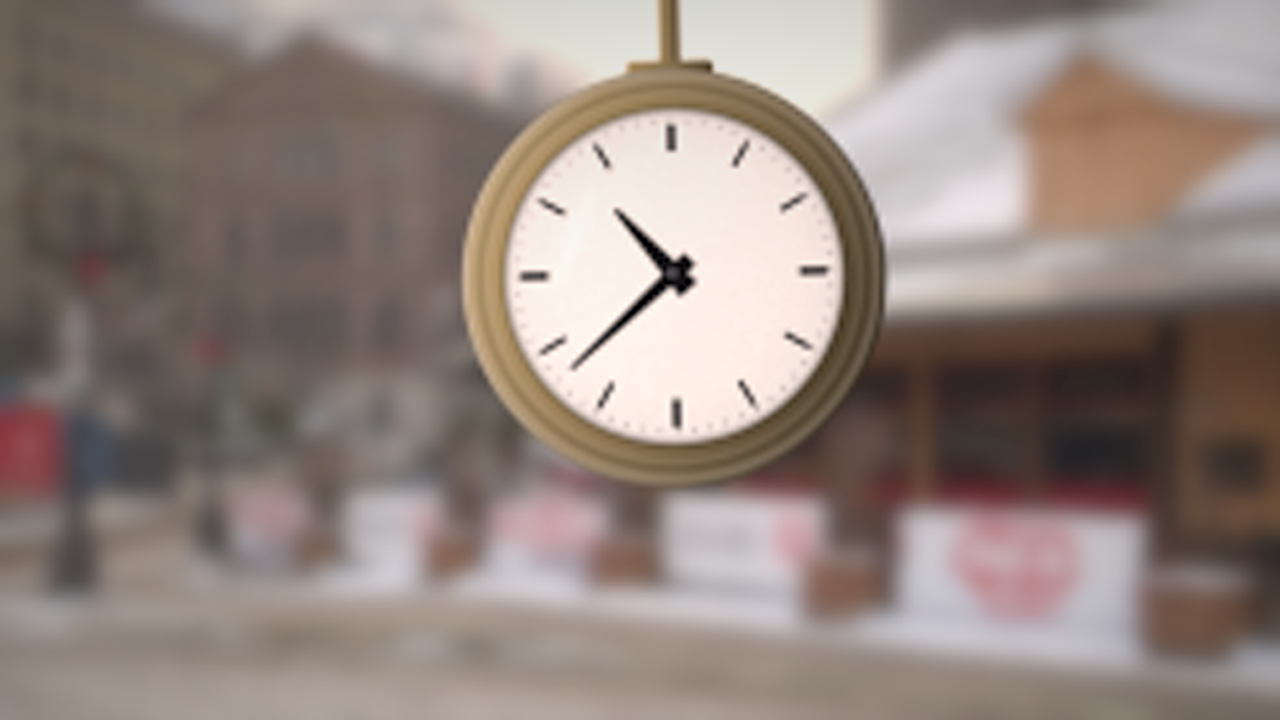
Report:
10,38
